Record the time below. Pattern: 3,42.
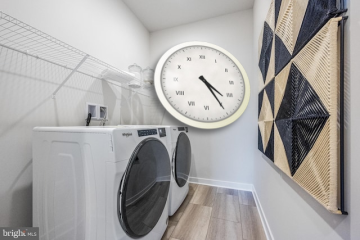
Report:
4,25
